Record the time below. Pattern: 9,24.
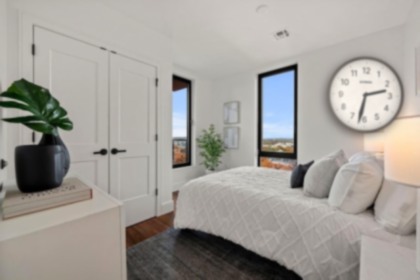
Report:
2,32
